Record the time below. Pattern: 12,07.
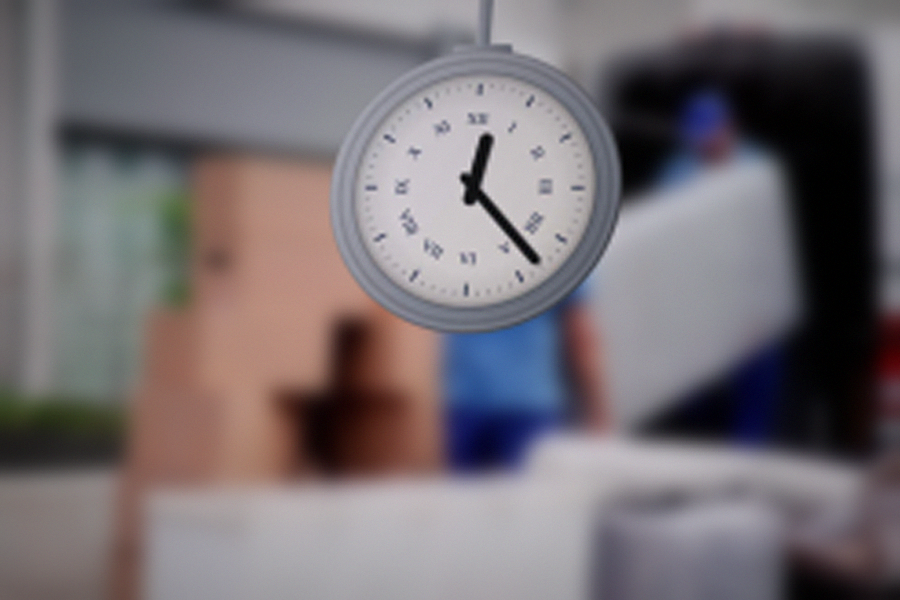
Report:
12,23
